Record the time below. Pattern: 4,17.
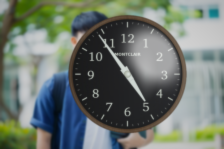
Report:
4,54
